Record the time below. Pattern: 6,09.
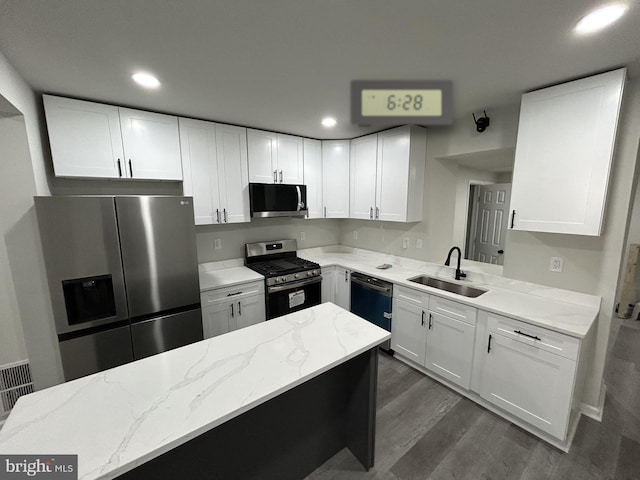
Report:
6,28
